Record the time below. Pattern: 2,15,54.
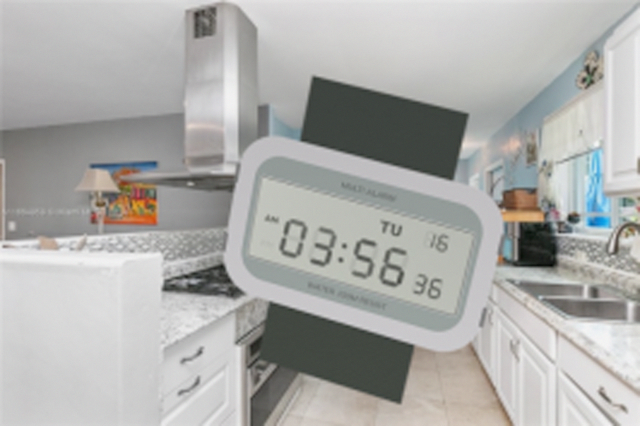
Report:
3,56,36
